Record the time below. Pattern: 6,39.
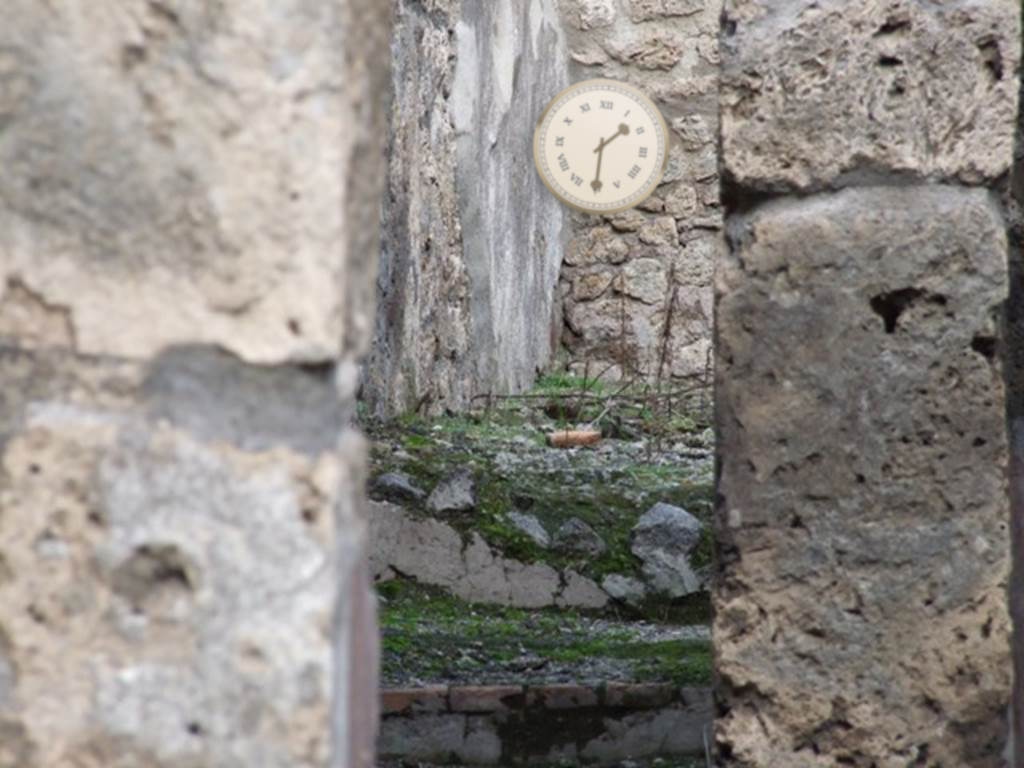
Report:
1,30
